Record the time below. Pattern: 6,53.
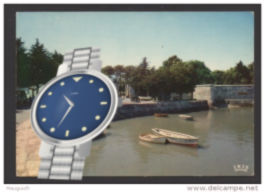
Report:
10,34
